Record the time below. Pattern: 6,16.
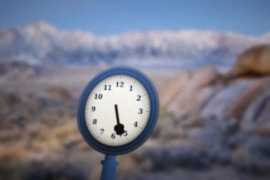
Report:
5,27
